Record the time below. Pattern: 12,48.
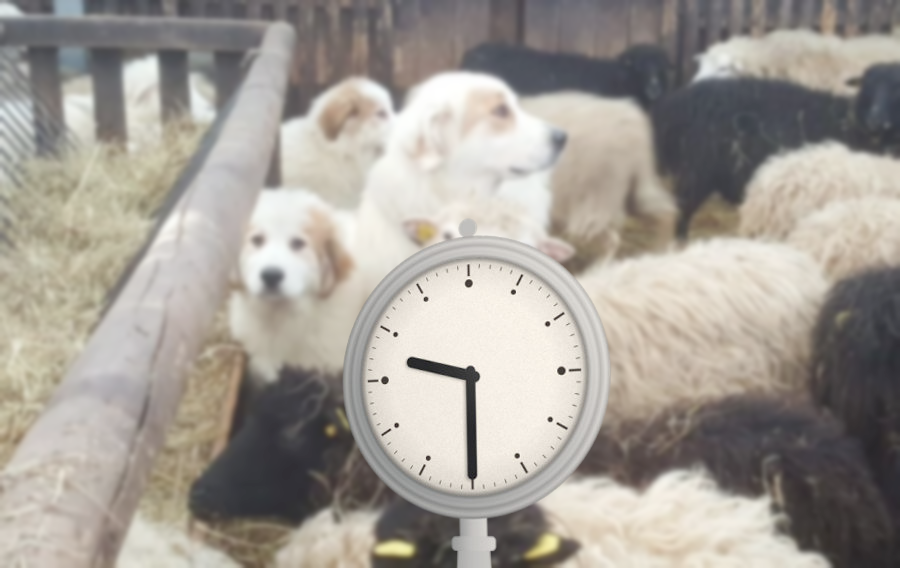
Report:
9,30
